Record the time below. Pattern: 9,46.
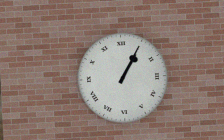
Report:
1,05
